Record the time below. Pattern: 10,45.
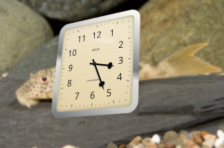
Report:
3,26
